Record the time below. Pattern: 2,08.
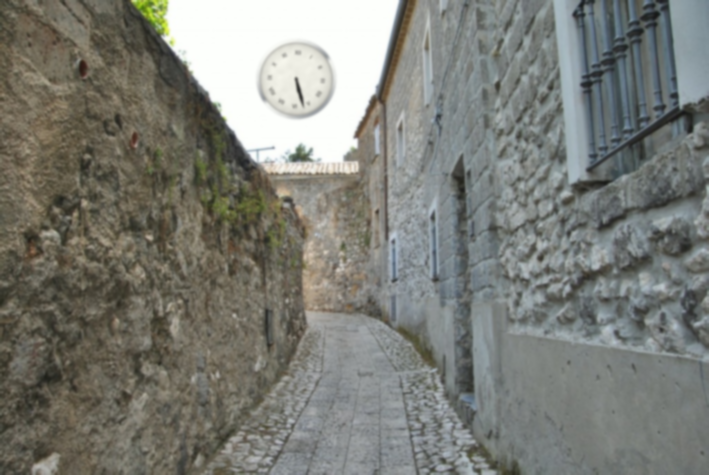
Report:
5,27
